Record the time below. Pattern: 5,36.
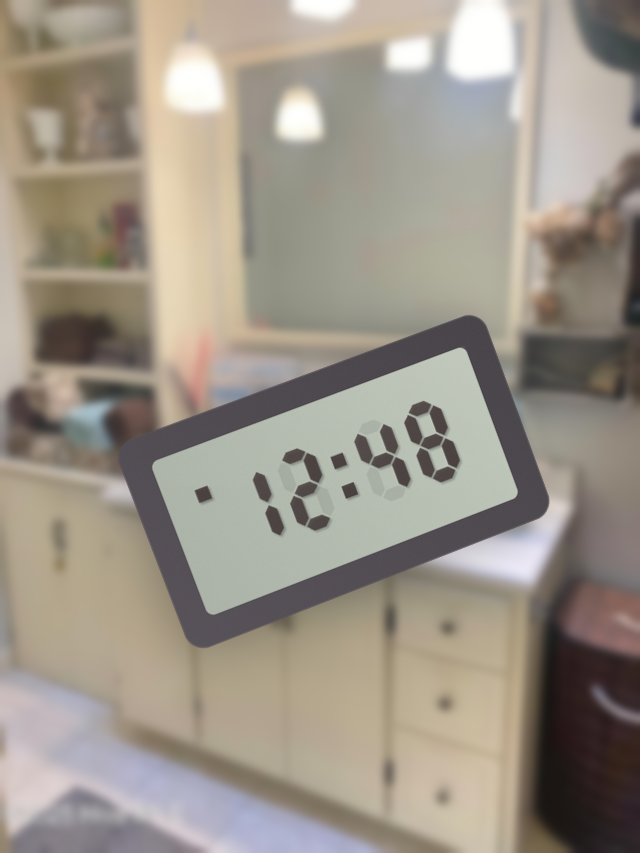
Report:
12,48
